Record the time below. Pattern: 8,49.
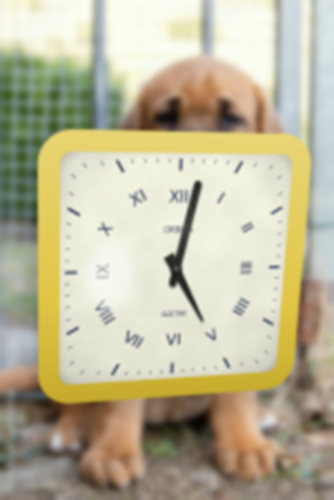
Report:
5,02
